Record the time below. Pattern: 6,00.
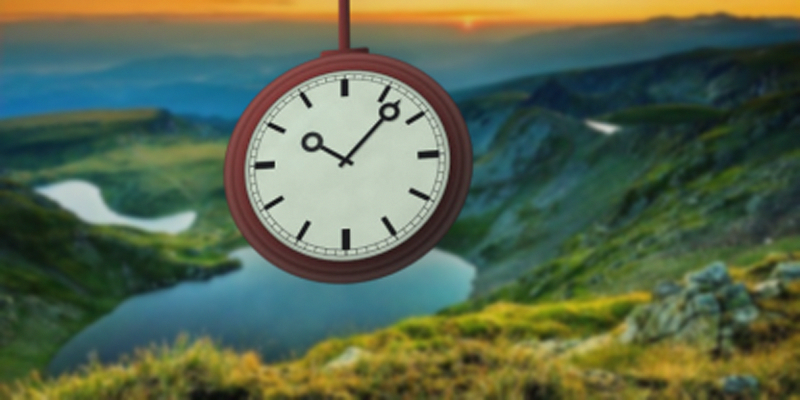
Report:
10,07
